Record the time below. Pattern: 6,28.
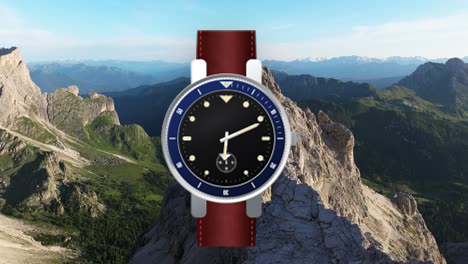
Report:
6,11
